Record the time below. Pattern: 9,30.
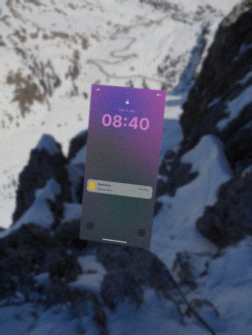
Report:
8,40
